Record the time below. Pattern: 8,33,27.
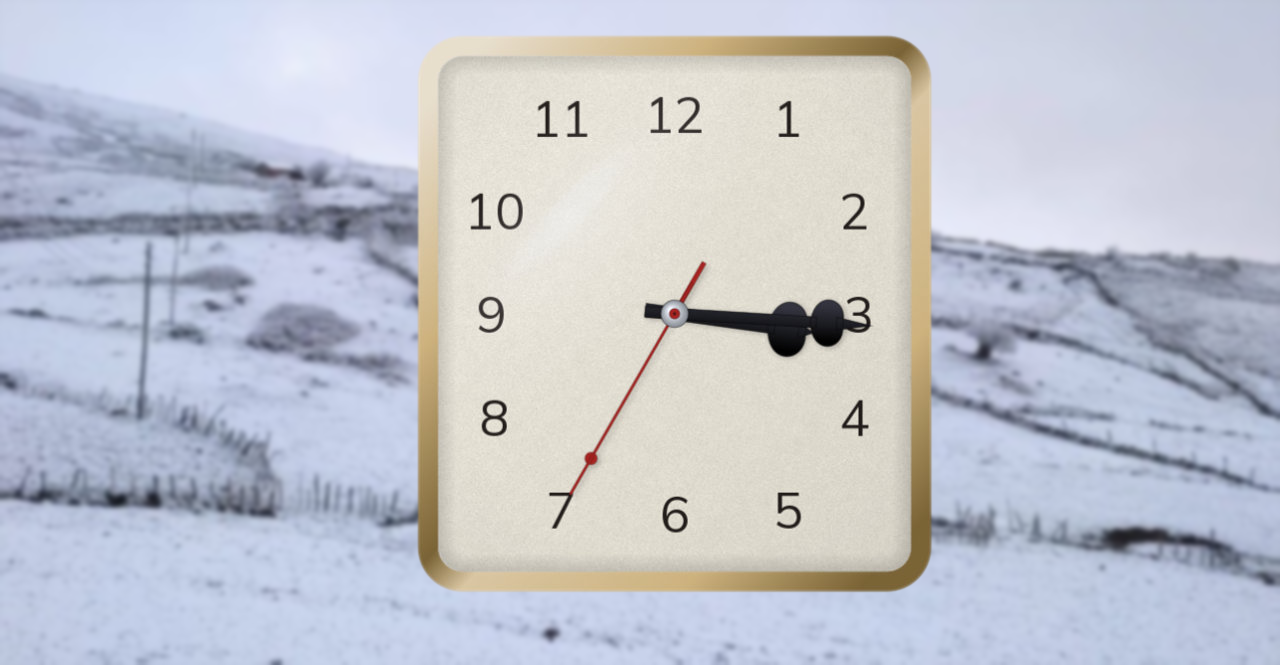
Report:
3,15,35
